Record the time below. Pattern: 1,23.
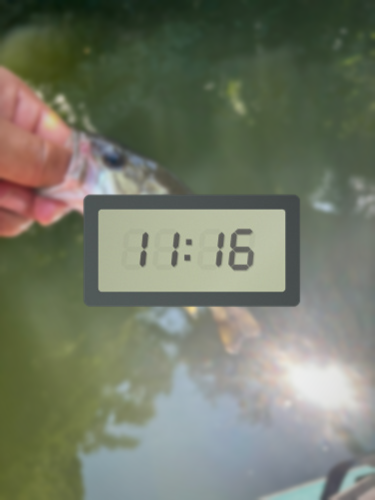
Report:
11,16
